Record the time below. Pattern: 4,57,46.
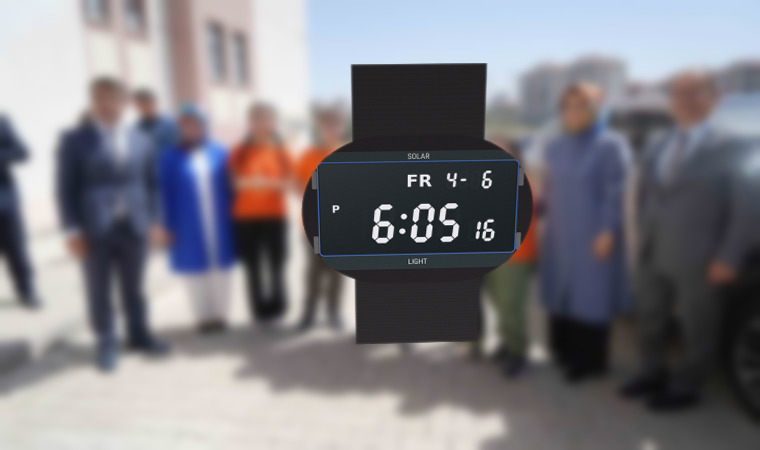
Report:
6,05,16
